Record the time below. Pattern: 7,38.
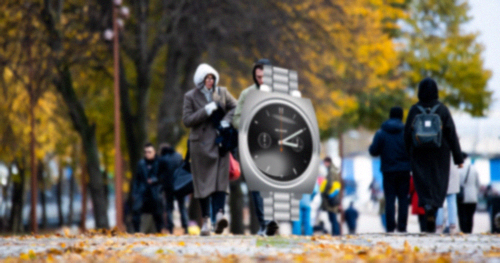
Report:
3,10
